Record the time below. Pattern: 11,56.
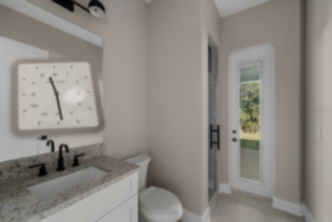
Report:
11,29
